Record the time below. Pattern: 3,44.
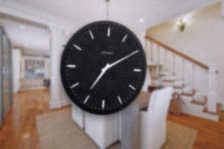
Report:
7,10
